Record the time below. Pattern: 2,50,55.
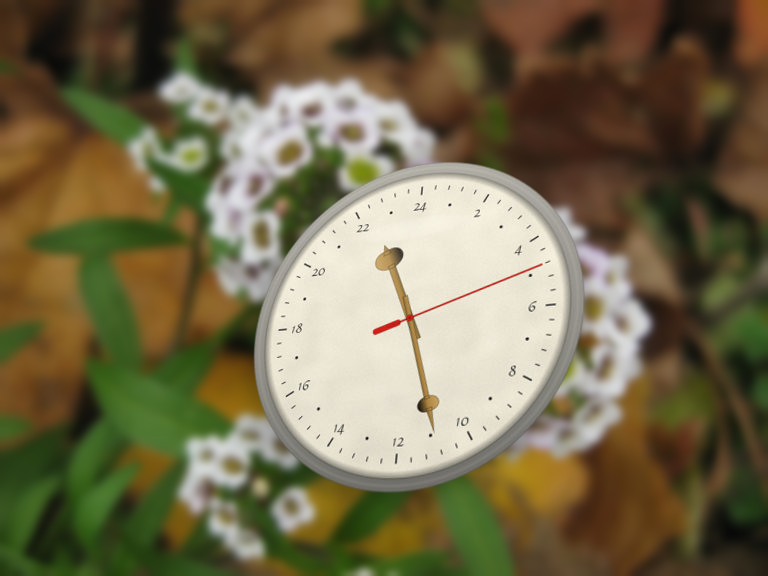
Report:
22,27,12
